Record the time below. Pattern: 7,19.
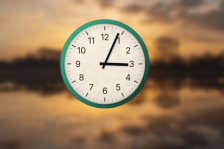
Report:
3,04
